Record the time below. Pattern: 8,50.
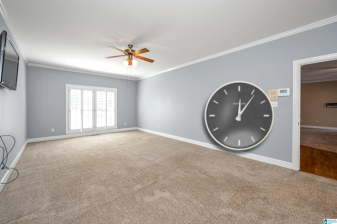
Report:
12,06
